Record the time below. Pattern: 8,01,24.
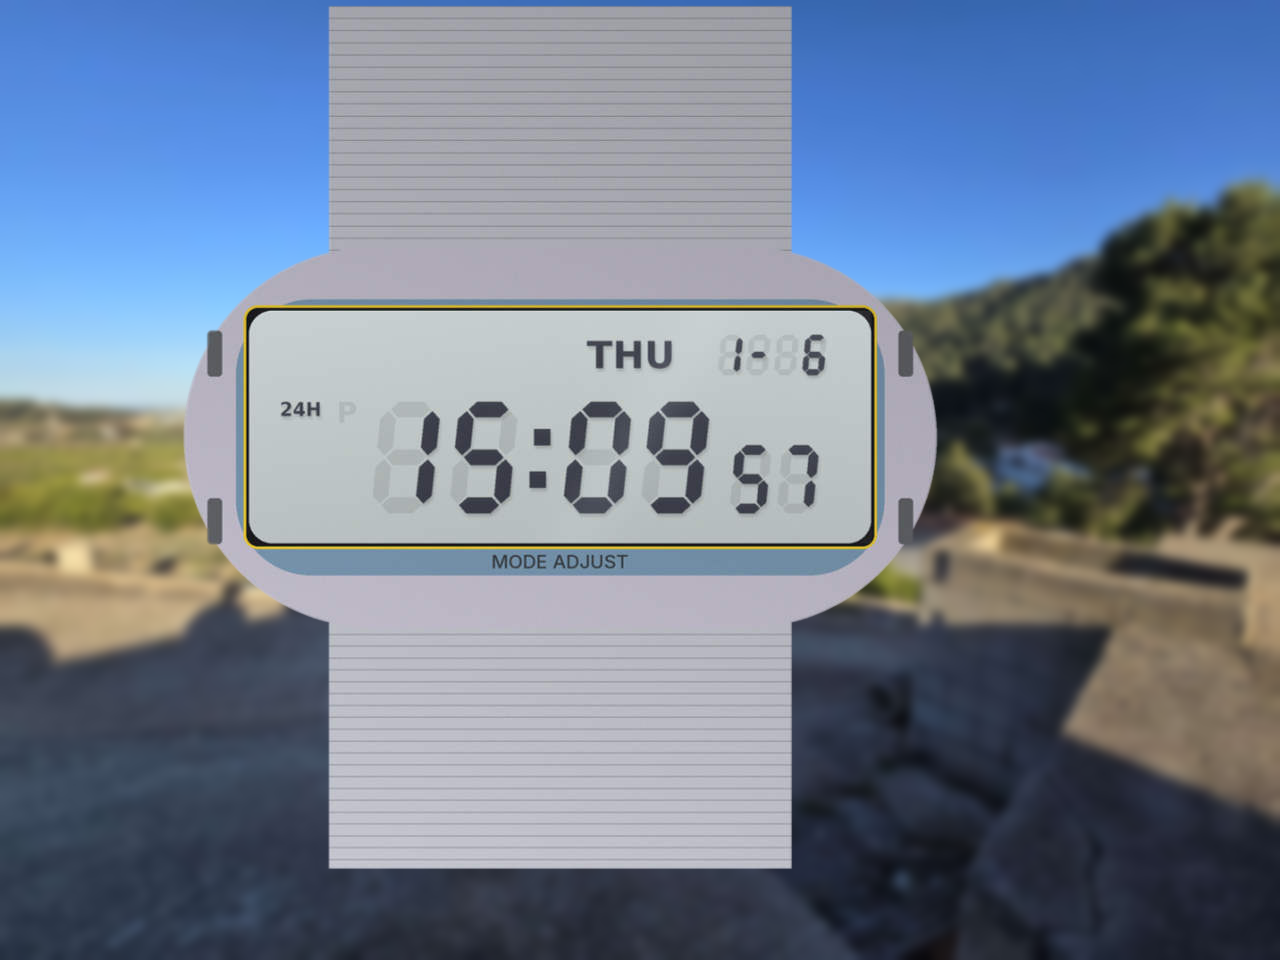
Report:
15,09,57
